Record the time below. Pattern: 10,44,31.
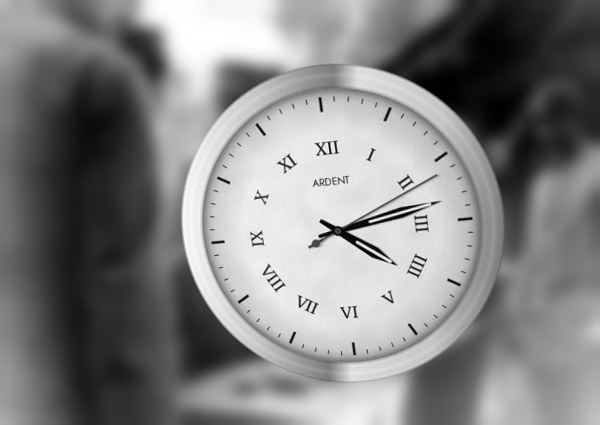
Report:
4,13,11
